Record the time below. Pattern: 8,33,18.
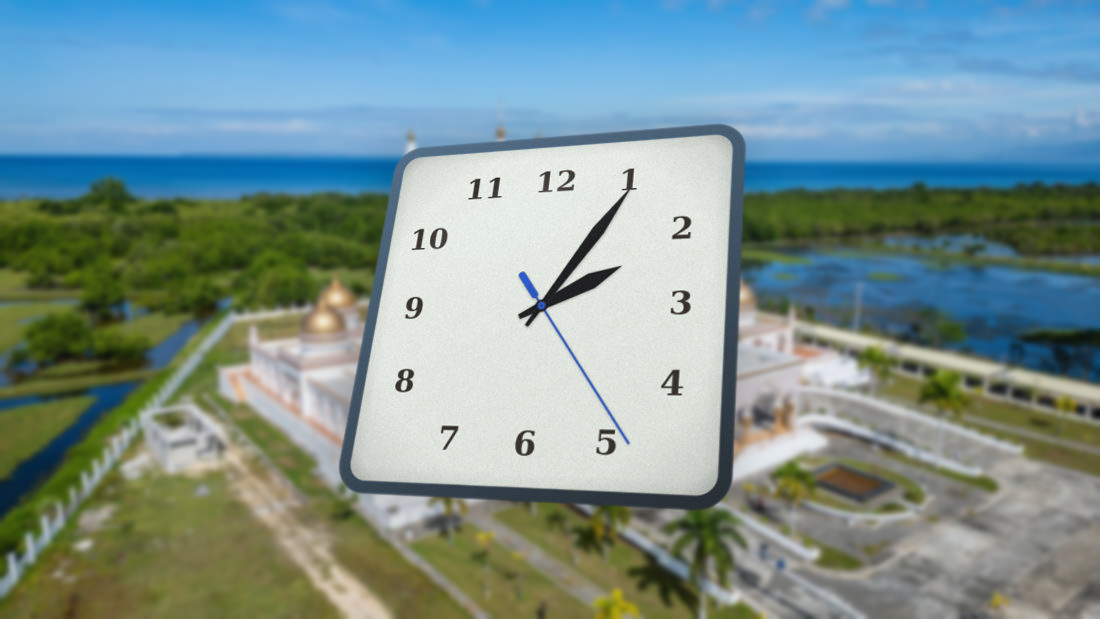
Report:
2,05,24
